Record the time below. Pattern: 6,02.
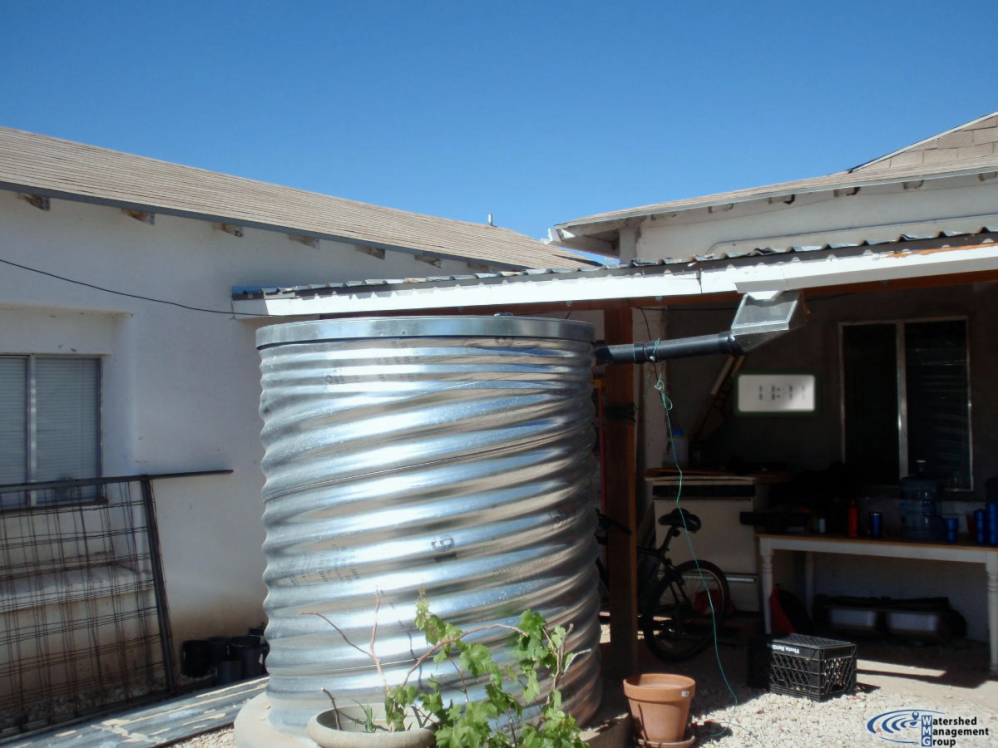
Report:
11,11
